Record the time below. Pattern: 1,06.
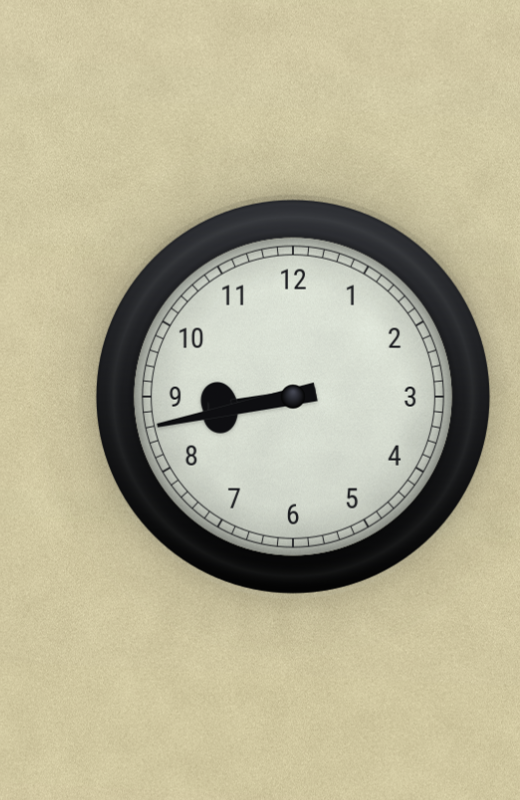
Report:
8,43
